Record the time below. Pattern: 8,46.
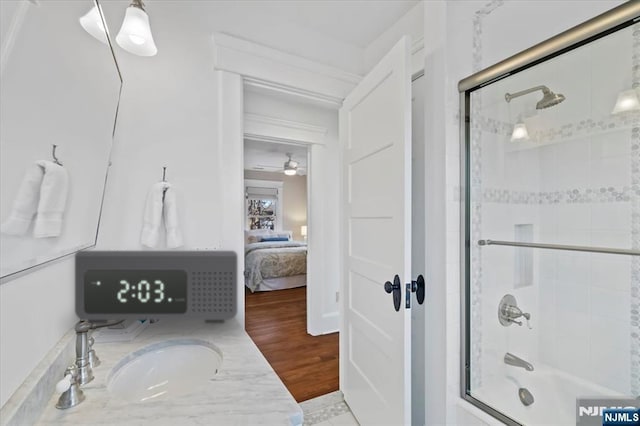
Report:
2,03
